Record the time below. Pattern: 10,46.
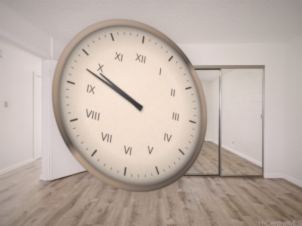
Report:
9,48
